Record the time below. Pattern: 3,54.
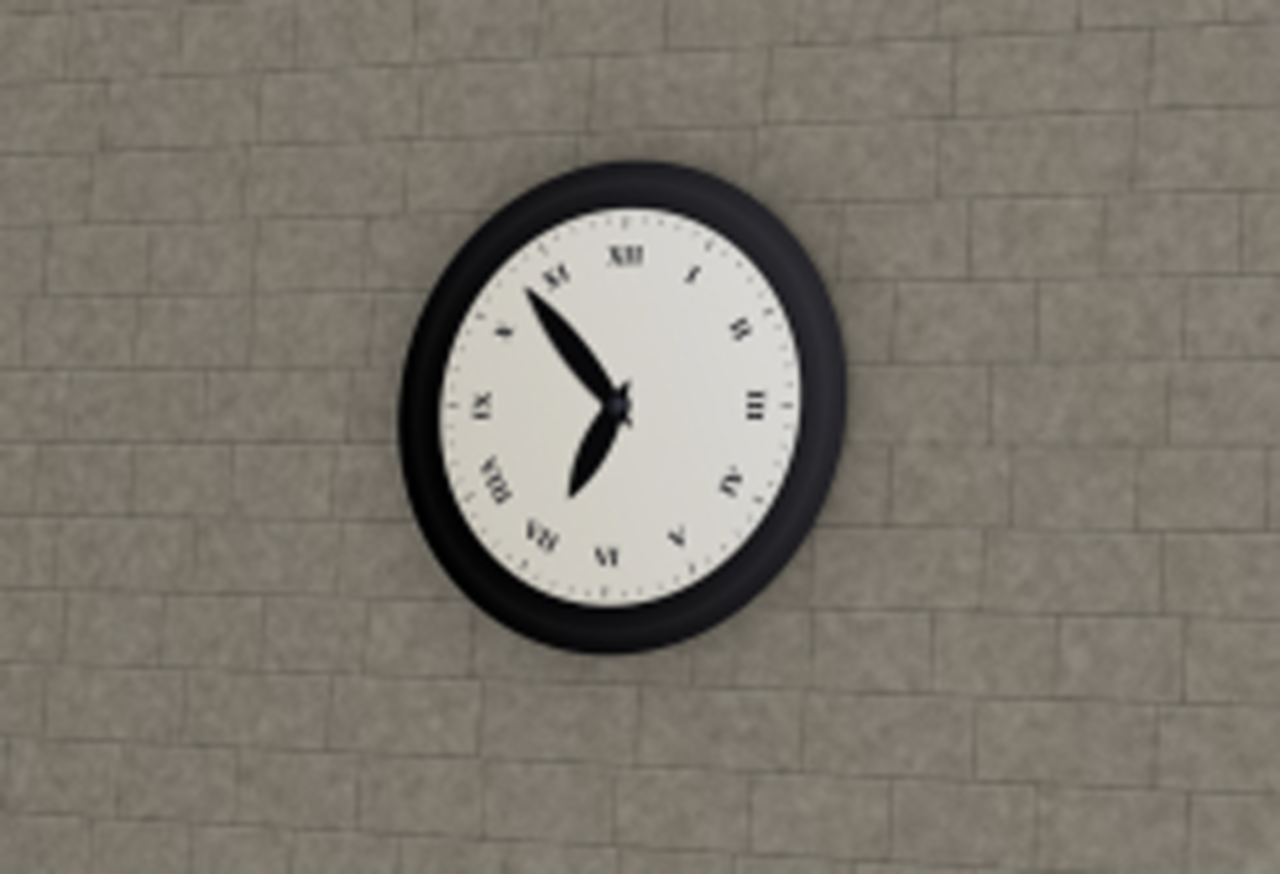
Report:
6,53
